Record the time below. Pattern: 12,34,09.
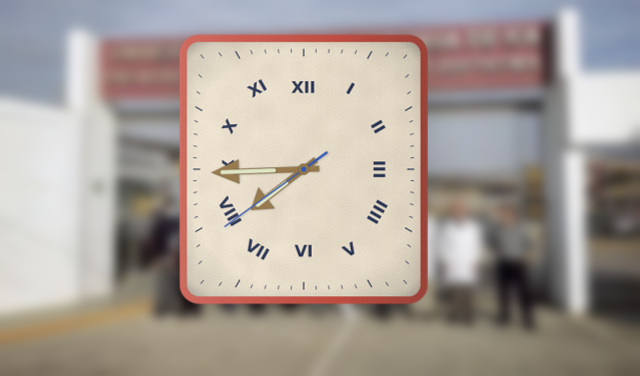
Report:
7,44,39
